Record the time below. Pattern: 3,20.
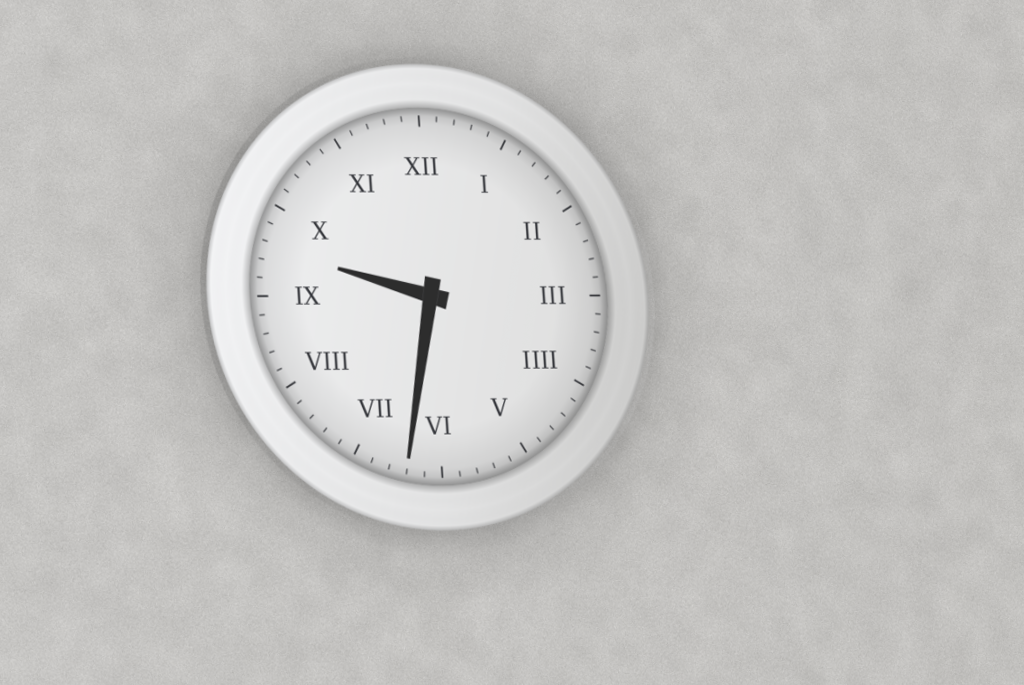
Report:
9,32
